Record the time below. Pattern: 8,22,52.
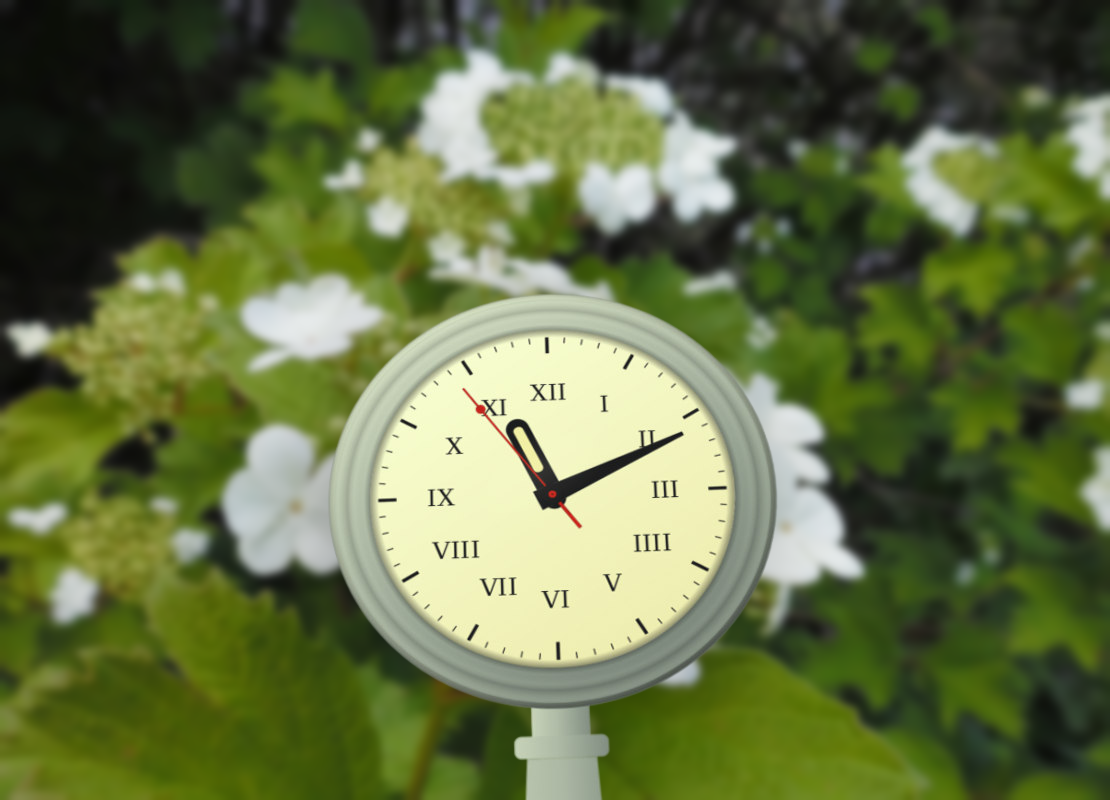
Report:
11,10,54
